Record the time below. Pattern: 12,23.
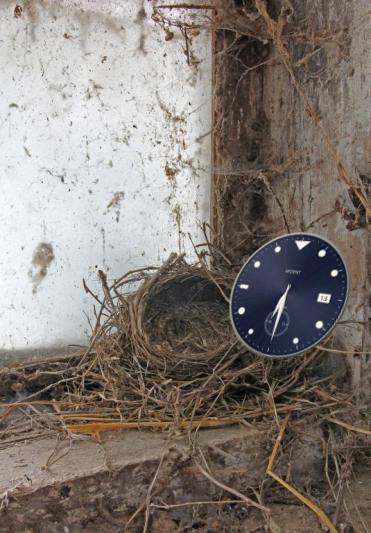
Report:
6,30
